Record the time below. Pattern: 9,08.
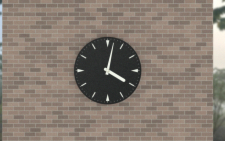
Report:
4,02
